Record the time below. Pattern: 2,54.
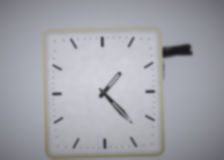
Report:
1,23
